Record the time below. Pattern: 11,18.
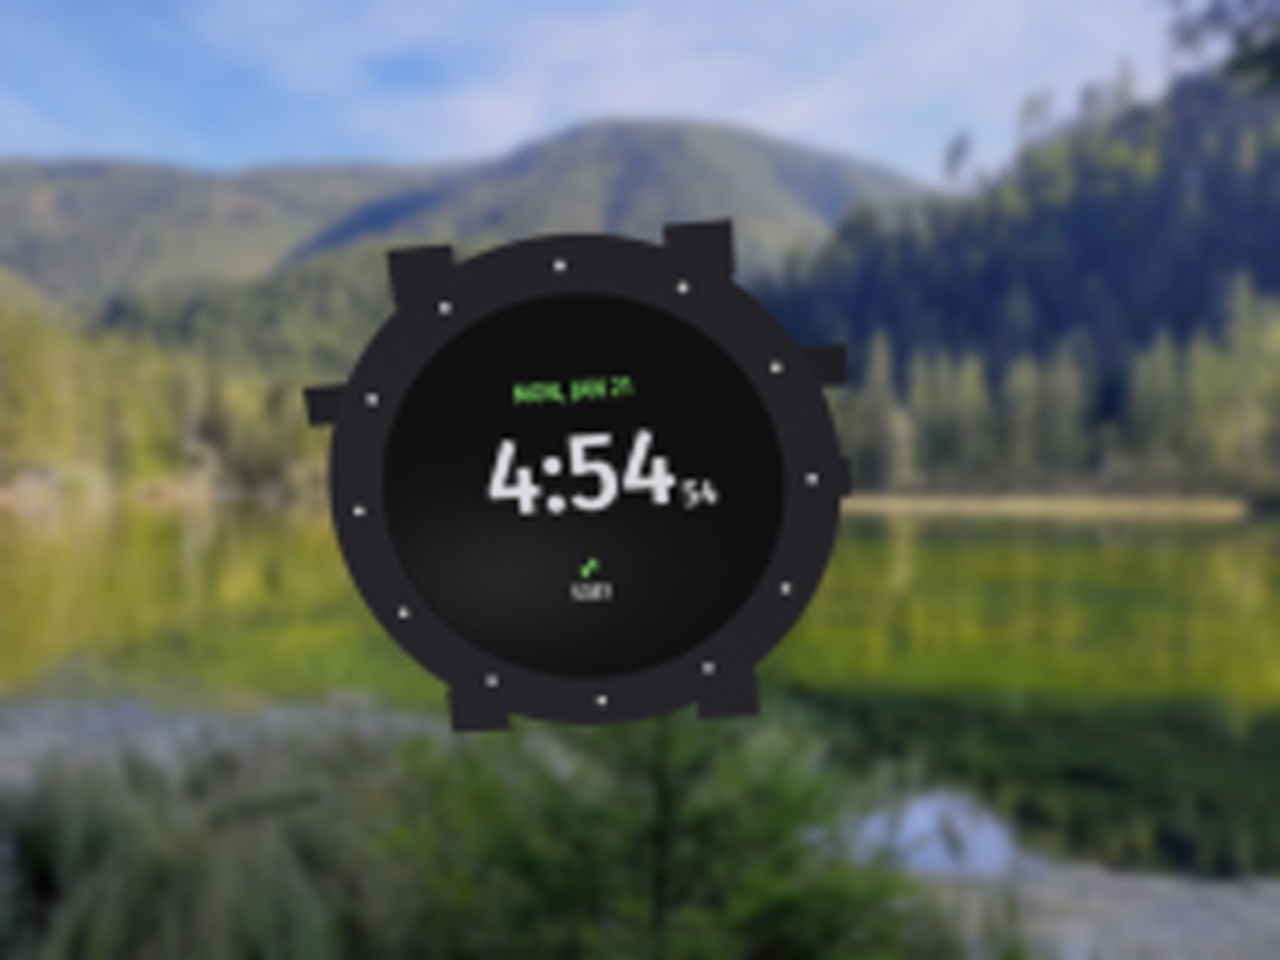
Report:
4,54
